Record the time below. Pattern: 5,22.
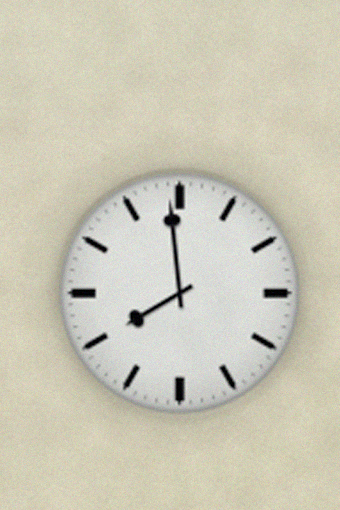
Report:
7,59
